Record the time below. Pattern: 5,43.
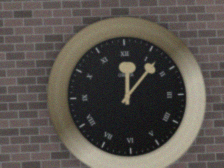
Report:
12,07
